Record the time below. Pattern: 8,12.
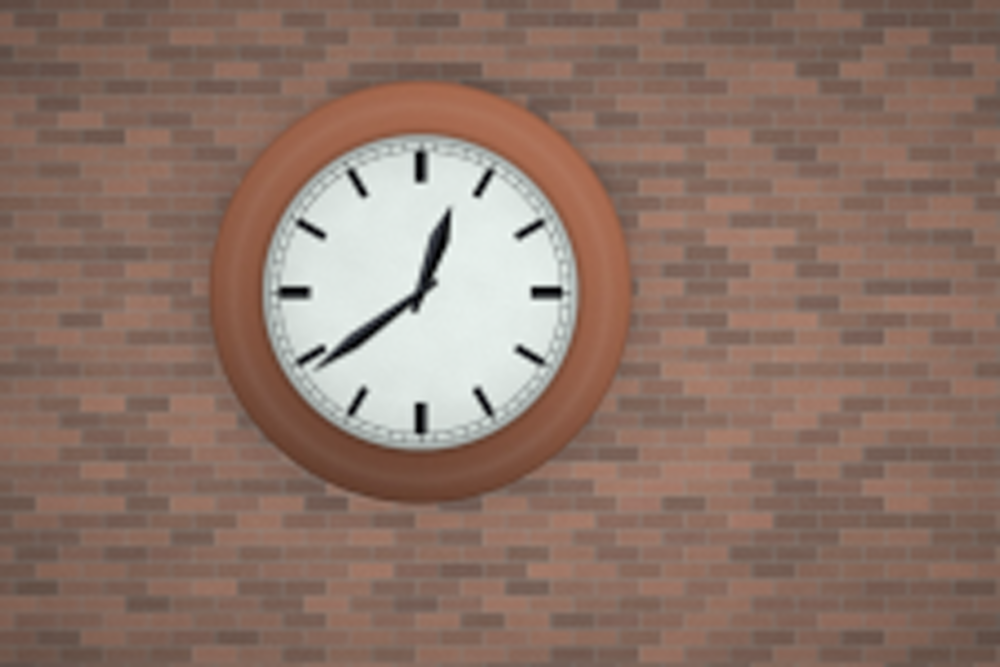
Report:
12,39
